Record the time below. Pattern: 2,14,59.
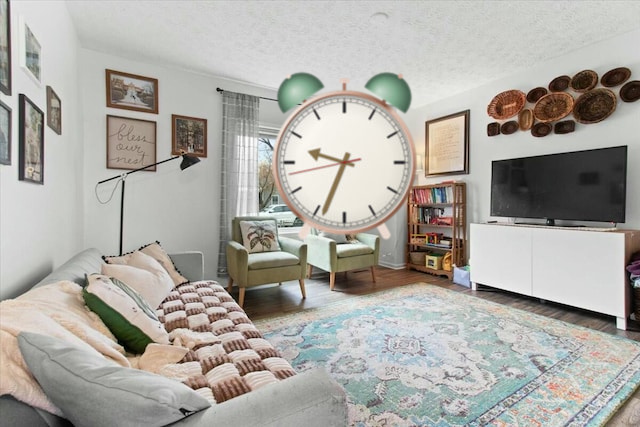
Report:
9,33,43
